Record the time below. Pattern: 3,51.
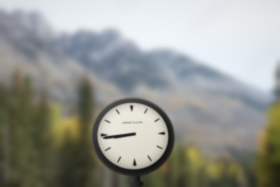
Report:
8,44
